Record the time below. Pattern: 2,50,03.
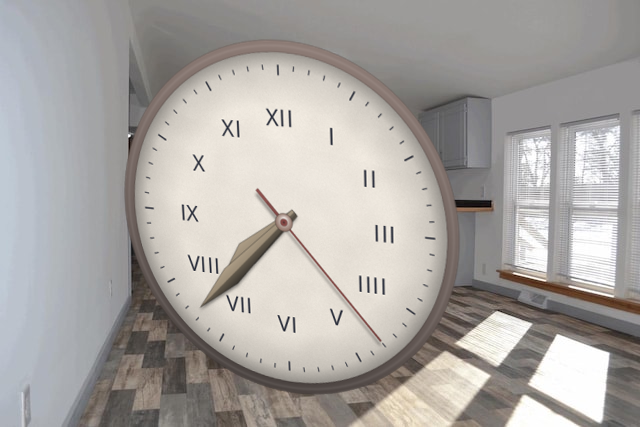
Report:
7,37,23
